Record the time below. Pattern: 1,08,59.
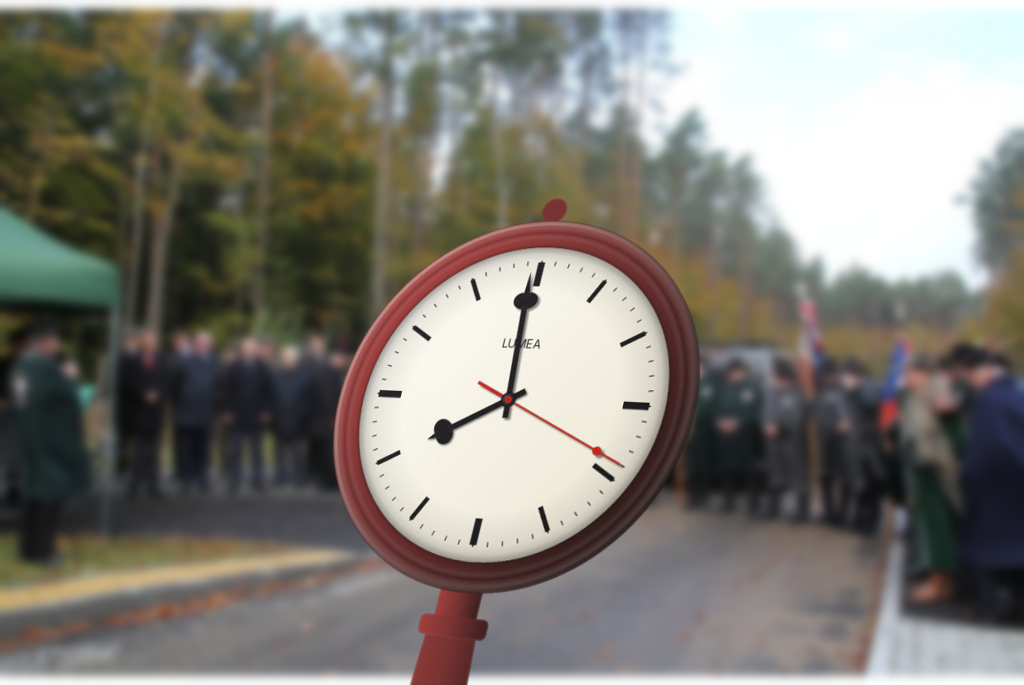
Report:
7,59,19
